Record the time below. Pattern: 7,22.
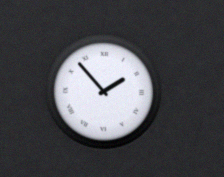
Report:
1,53
